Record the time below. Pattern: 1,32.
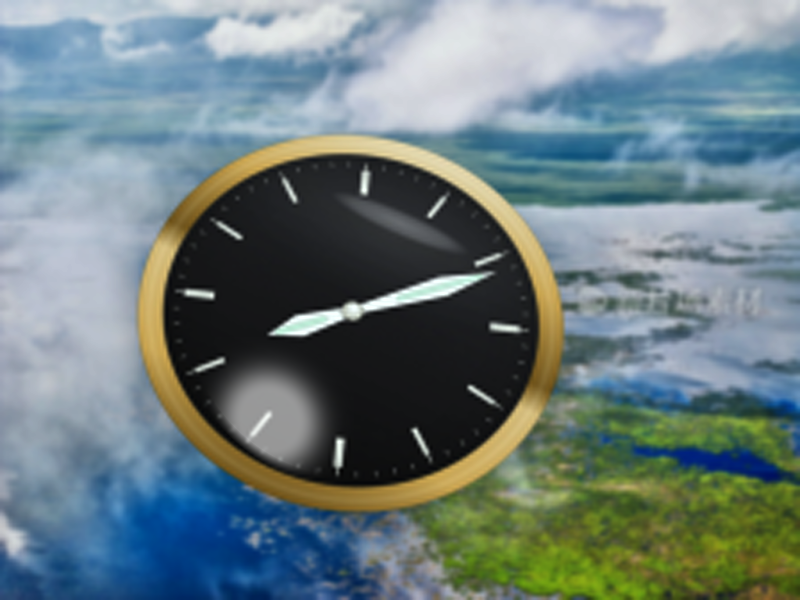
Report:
8,11
